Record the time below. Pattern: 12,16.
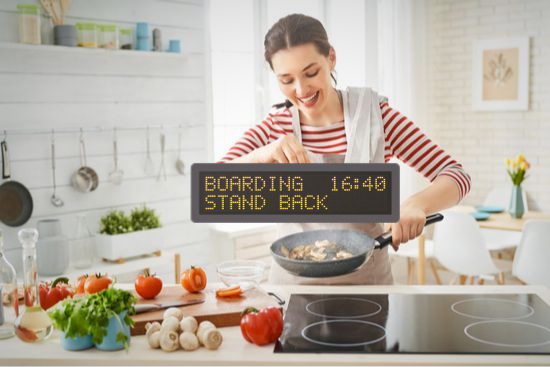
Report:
16,40
